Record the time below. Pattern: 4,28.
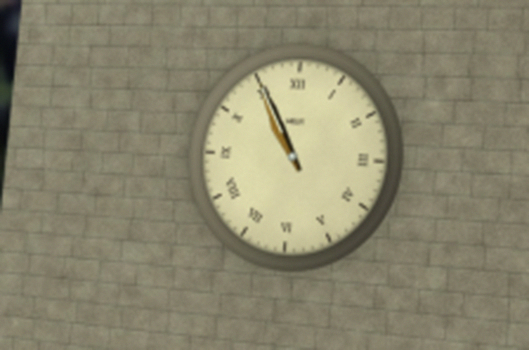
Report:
10,55
